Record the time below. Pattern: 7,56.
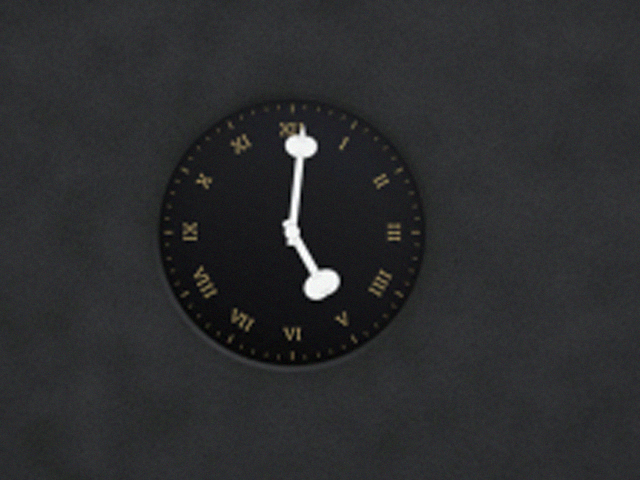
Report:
5,01
